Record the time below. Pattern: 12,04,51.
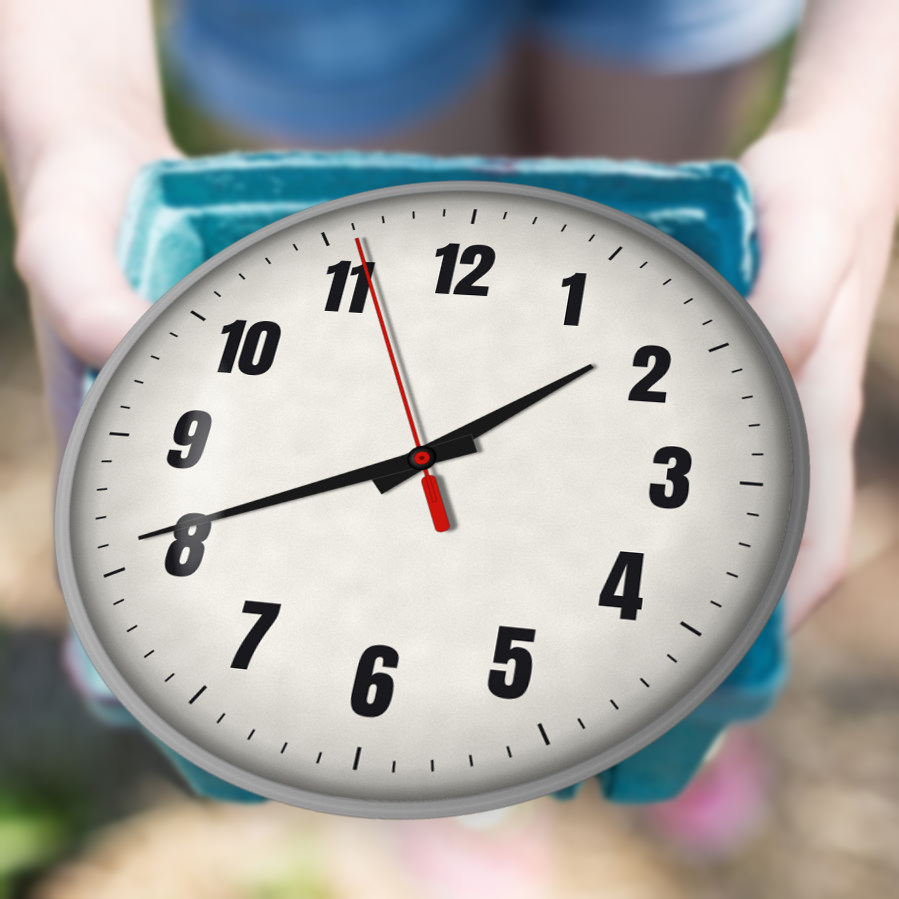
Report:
1,40,56
